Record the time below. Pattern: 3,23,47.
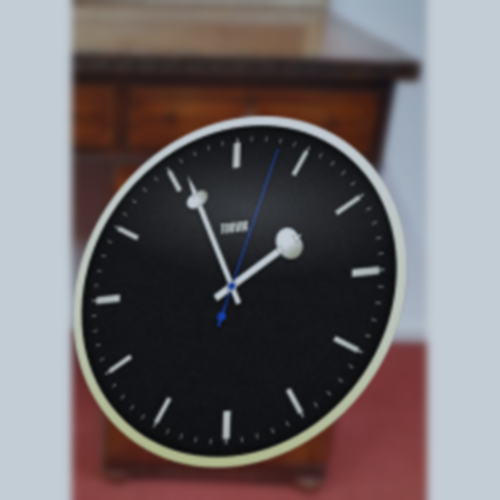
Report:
1,56,03
